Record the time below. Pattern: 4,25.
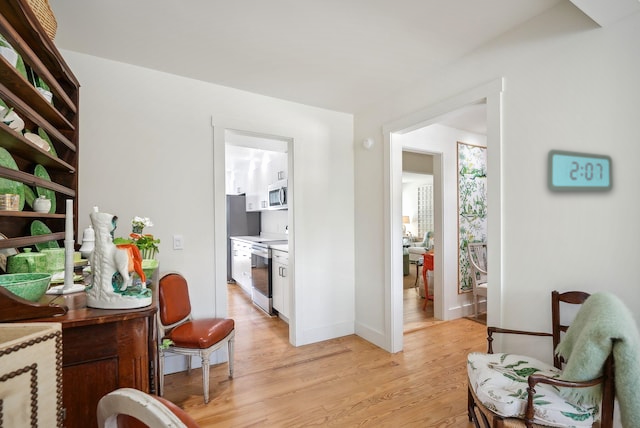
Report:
2,07
